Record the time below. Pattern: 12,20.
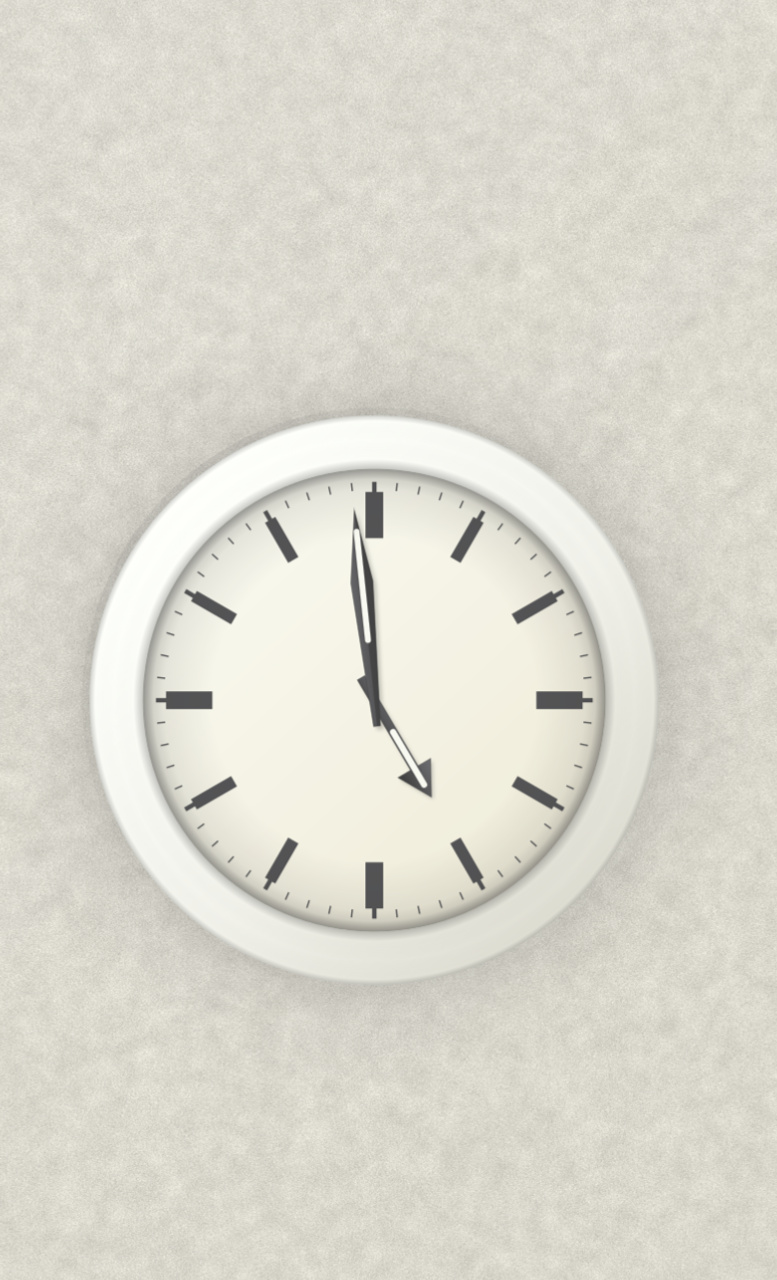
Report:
4,59
